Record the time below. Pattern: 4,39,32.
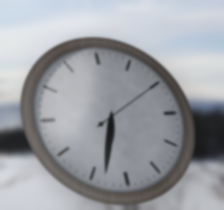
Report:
6,33,10
